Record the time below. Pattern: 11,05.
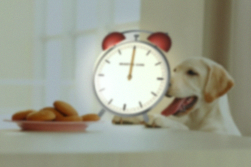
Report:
12,00
